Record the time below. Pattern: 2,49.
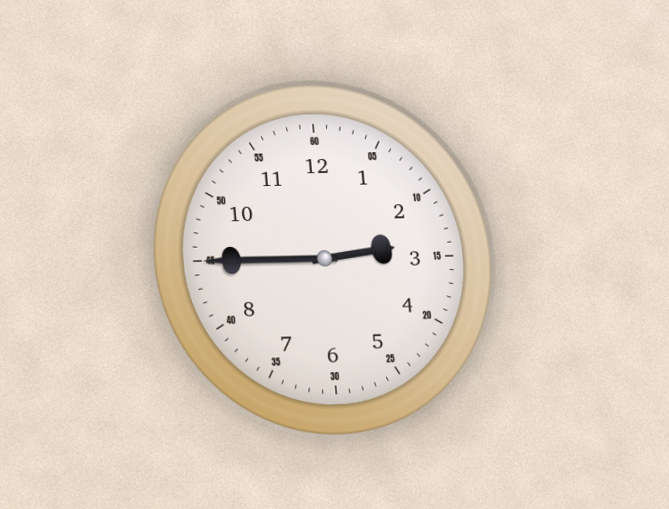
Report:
2,45
